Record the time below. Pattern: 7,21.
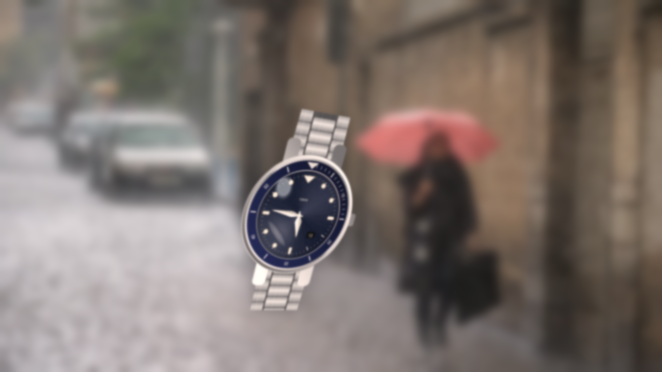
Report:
5,46
